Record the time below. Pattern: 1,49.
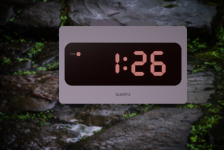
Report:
1,26
